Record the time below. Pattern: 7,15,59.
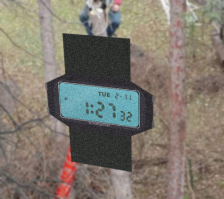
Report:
1,27,32
